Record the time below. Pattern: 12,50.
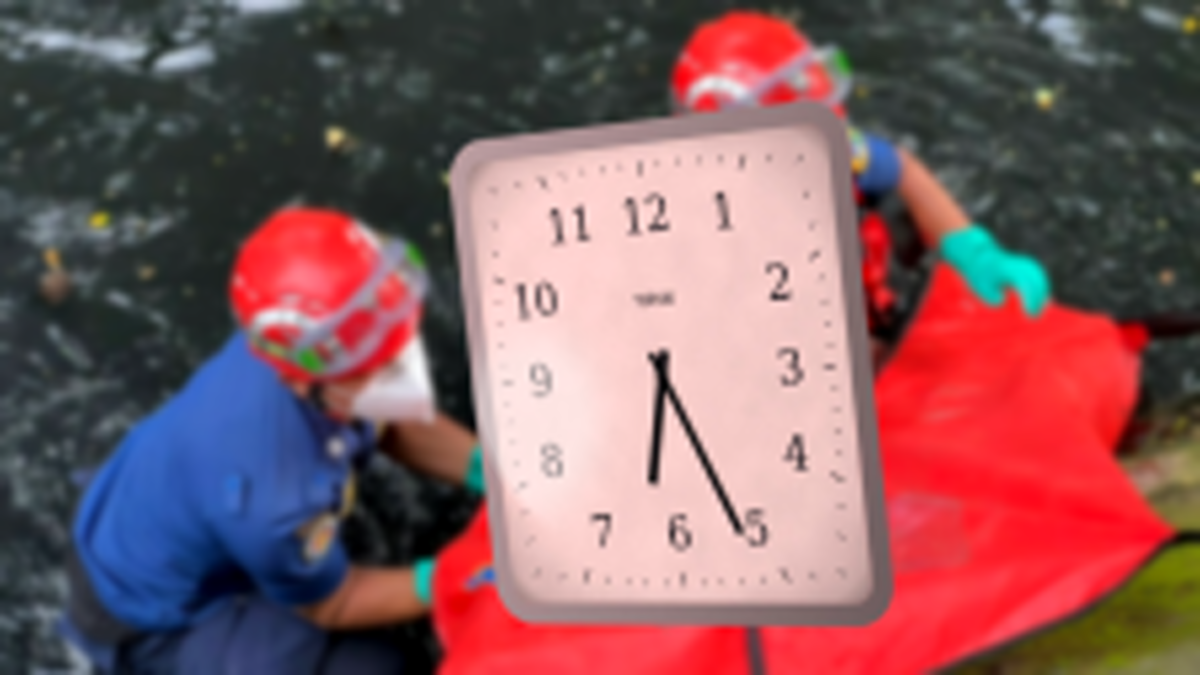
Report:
6,26
